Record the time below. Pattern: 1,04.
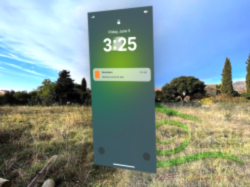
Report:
3,25
